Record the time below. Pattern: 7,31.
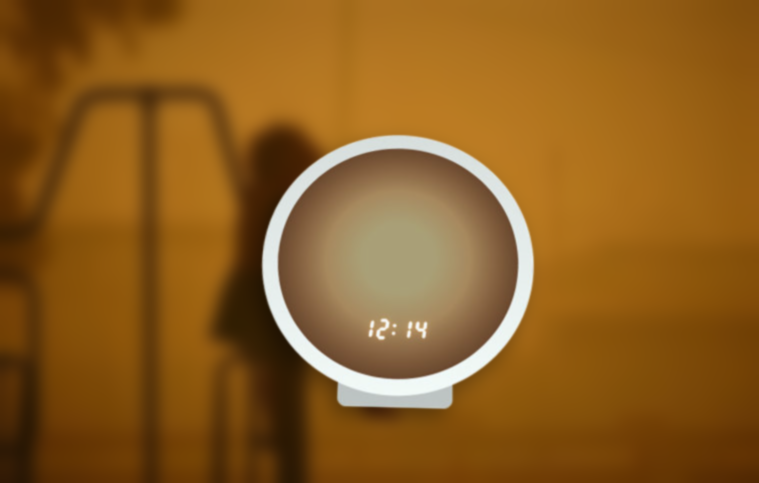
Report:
12,14
